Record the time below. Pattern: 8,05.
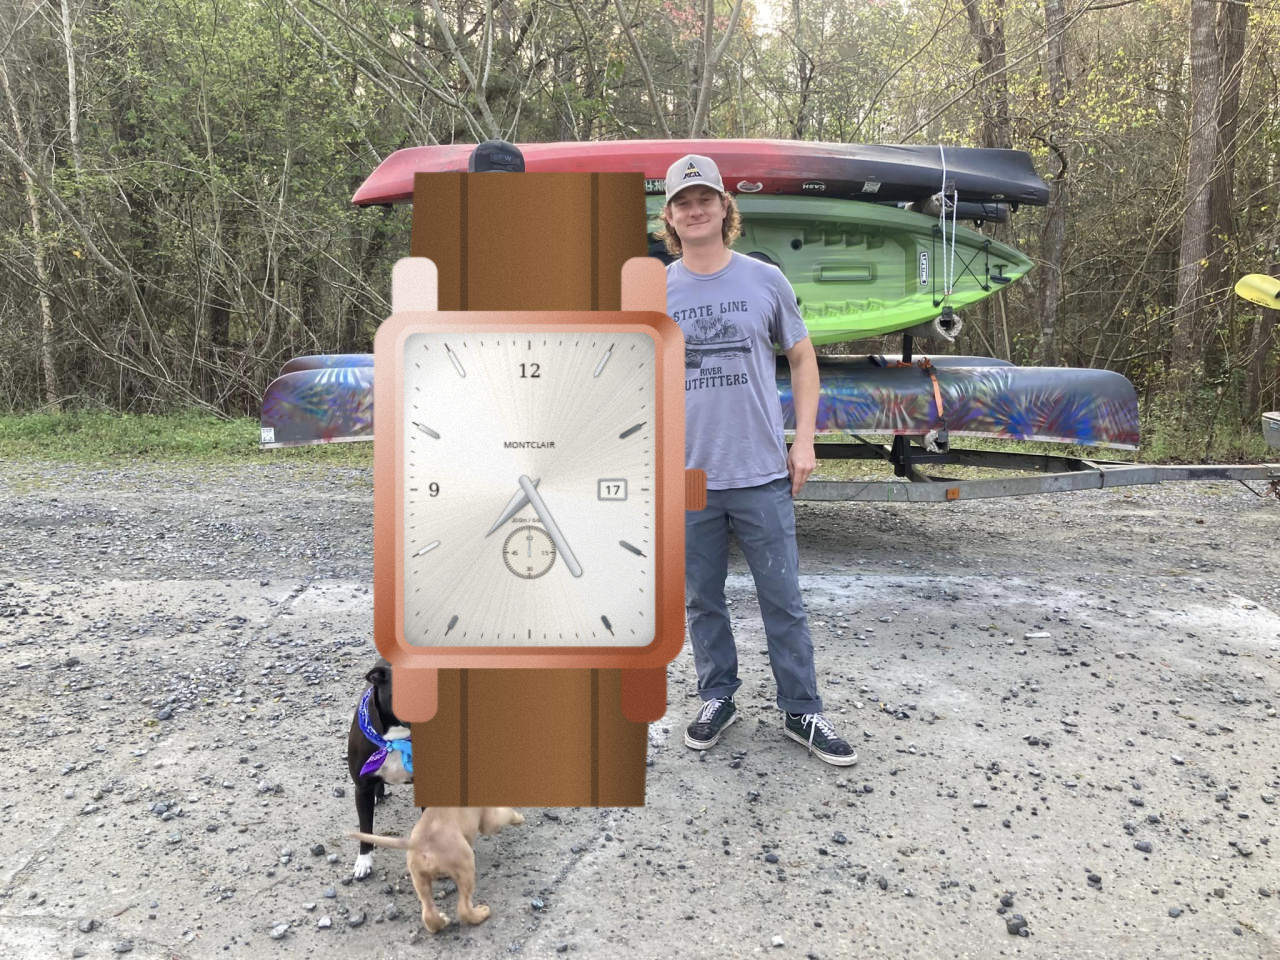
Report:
7,25
